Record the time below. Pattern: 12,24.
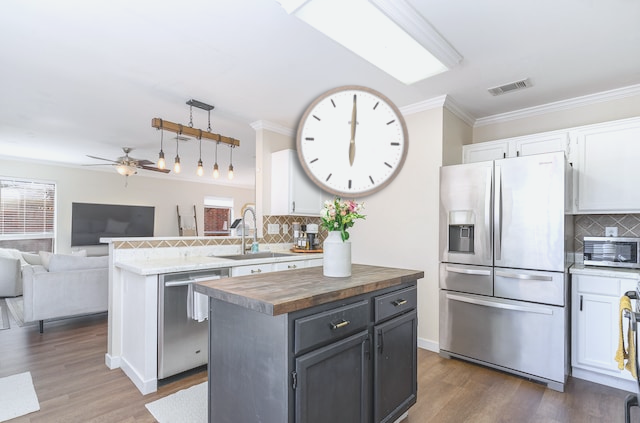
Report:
6,00
